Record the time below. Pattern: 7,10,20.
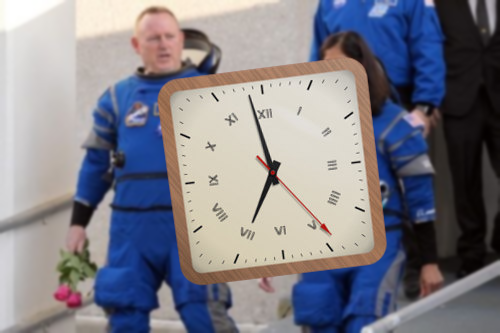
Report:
6,58,24
